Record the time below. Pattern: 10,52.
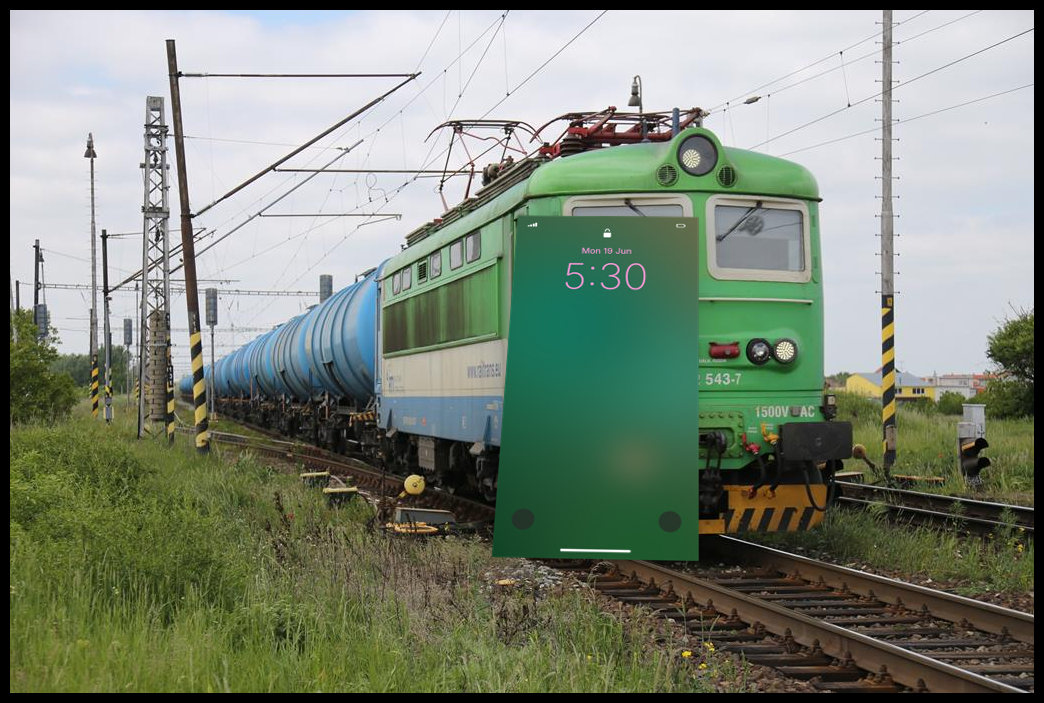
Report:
5,30
